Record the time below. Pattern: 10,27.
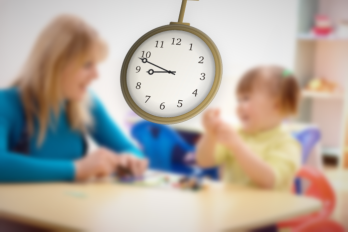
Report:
8,48
